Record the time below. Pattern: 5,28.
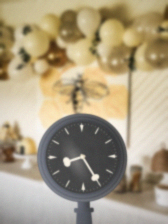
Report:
8,25
